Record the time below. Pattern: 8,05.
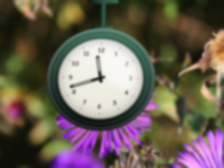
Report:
11,42
